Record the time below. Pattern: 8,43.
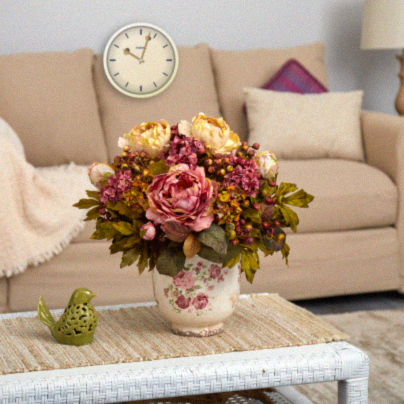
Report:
10,03
